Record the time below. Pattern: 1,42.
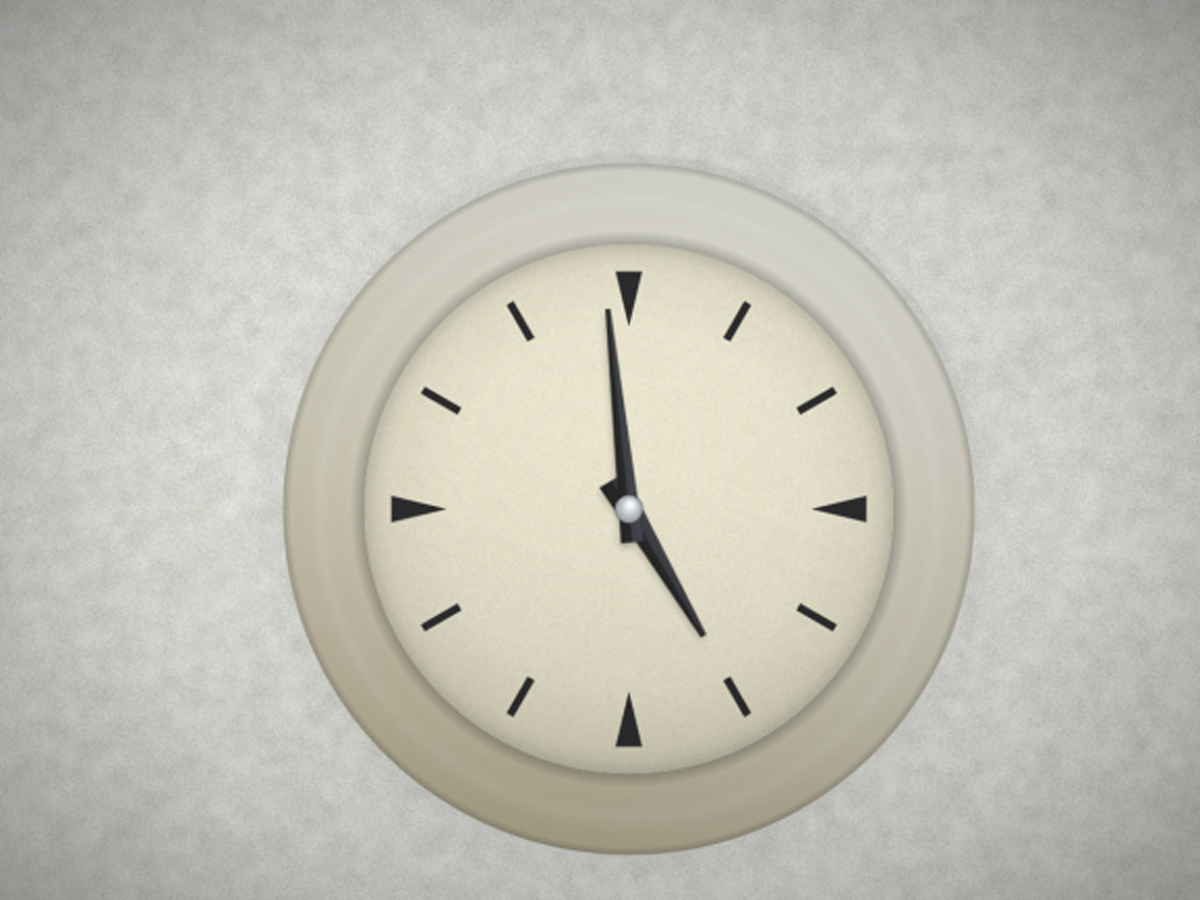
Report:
4,59
